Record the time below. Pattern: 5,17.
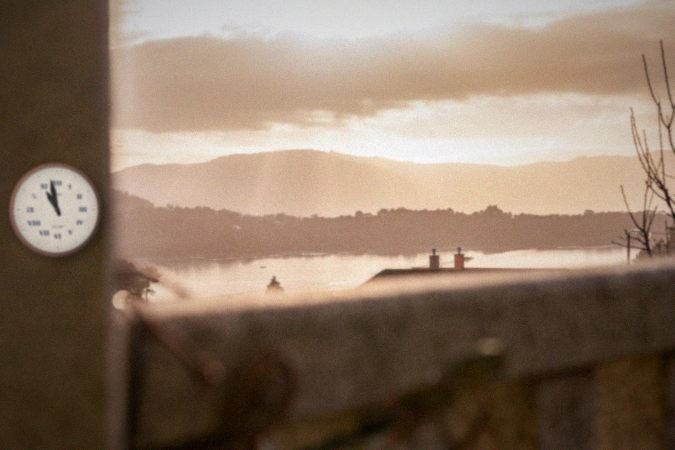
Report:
10,58
